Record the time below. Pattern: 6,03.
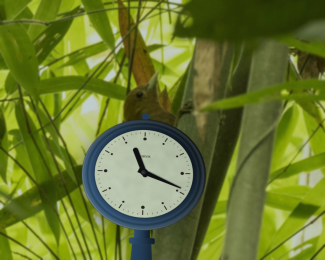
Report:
11,19
